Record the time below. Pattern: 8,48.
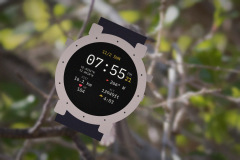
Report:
7,55
